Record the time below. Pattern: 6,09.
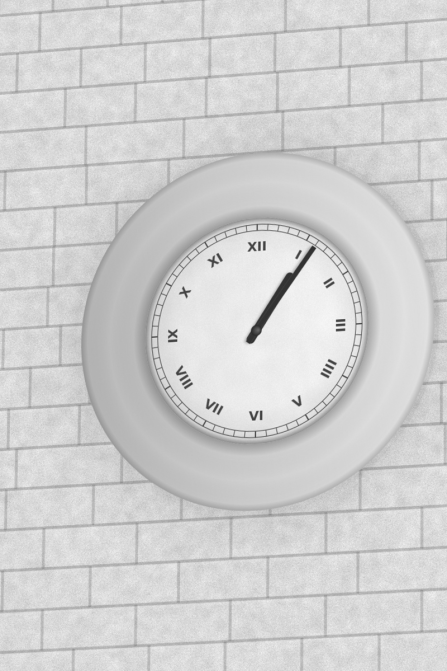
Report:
1,06
